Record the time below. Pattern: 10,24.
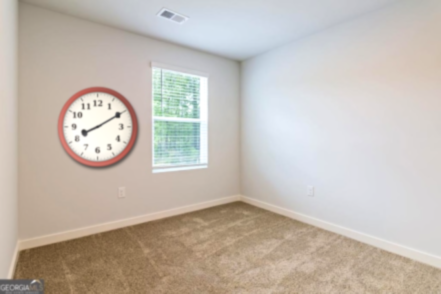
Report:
8,10
